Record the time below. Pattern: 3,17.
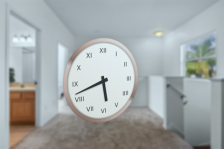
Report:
5,42
